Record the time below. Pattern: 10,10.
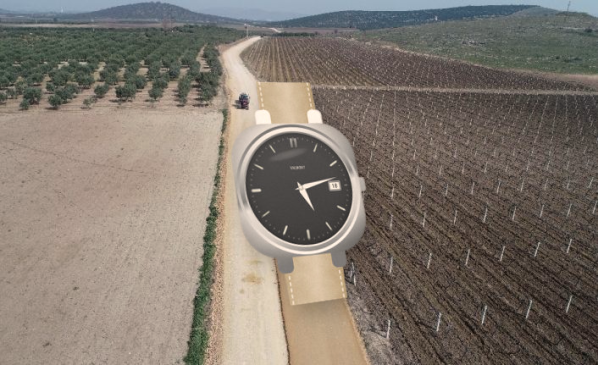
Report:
5,13
